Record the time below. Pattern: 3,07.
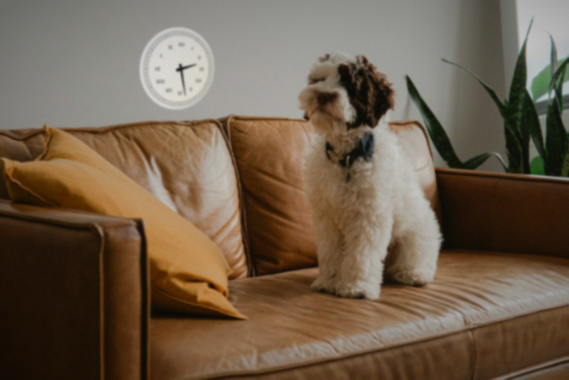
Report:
2,28
